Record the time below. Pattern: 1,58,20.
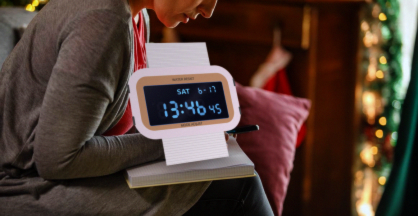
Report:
13,46,45
